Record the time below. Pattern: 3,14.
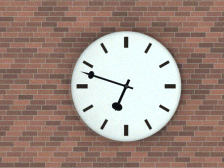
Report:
6,48
